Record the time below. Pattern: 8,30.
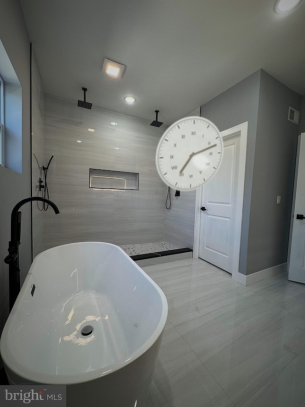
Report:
7,12
